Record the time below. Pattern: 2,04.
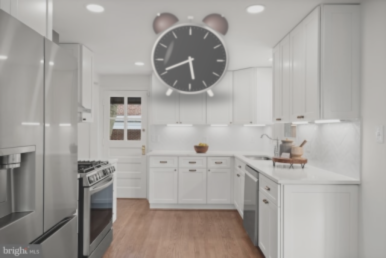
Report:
5,41
